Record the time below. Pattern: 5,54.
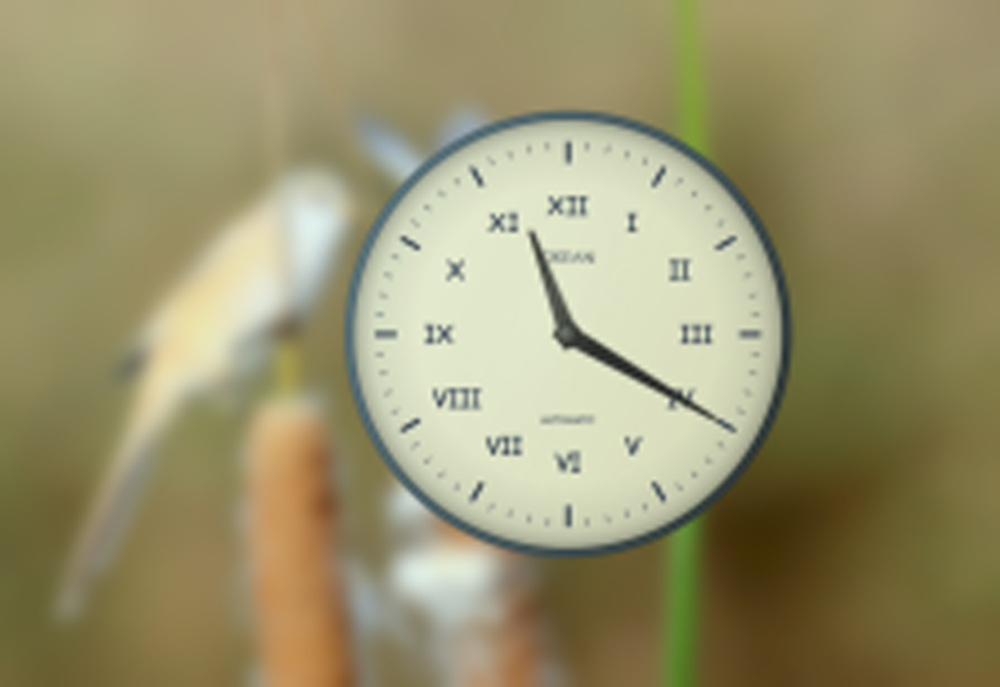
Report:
11,20
